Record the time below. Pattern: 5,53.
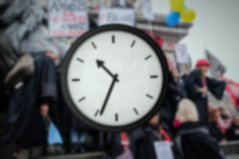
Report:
10,34
